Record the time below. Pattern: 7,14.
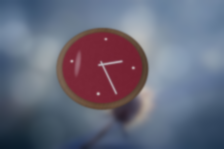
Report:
2,25
